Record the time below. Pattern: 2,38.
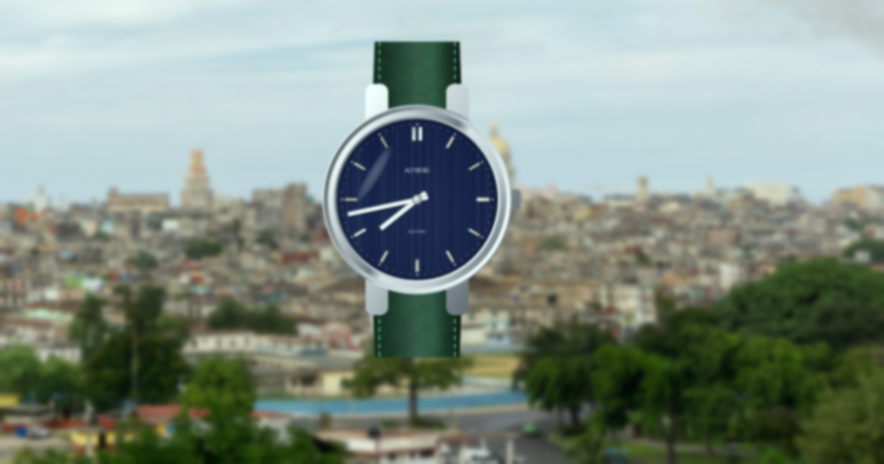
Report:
7,43
